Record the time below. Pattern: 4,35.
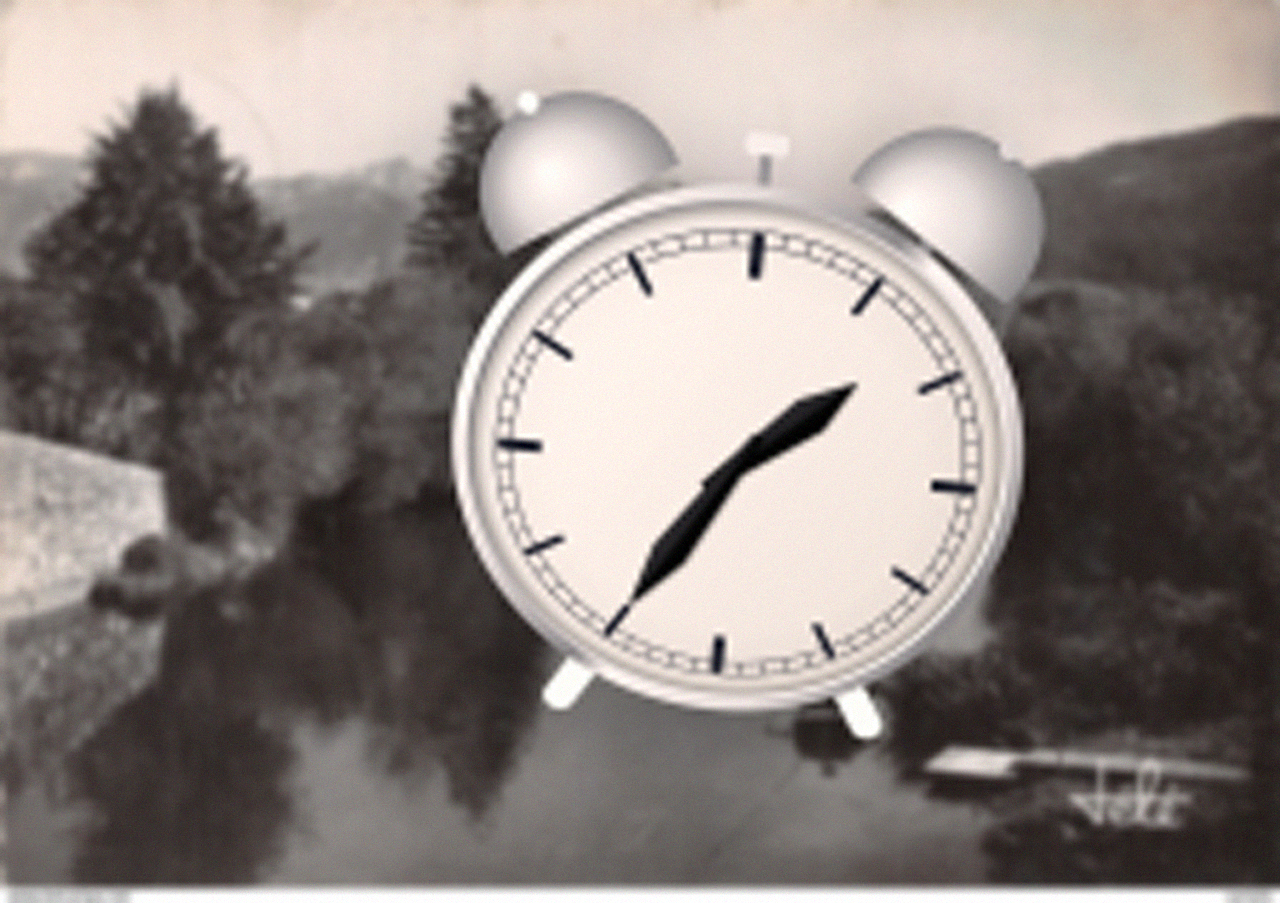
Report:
1,35
